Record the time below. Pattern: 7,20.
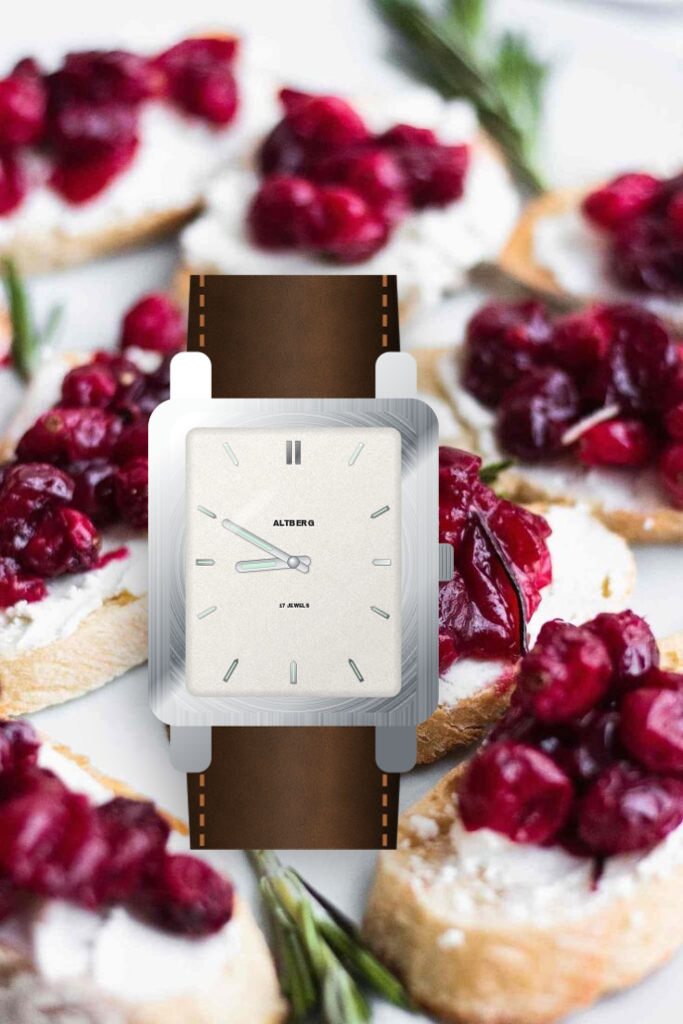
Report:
8,50
